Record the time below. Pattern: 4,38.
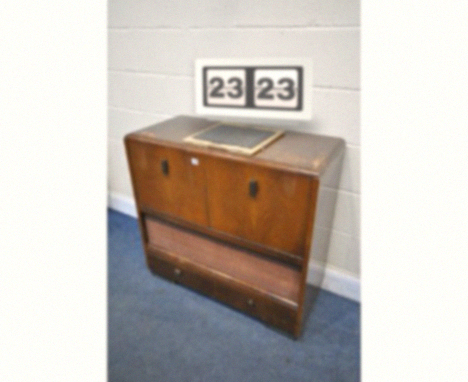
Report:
23,23
